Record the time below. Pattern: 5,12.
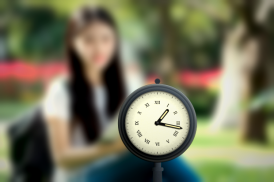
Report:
1,17
